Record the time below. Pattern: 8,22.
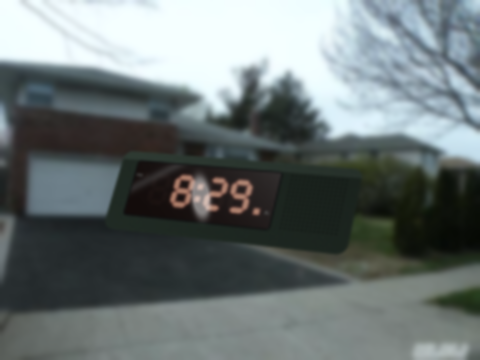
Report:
8,29
